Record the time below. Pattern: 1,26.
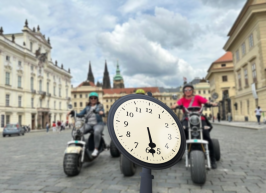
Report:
5,28
